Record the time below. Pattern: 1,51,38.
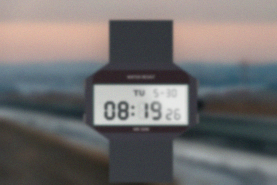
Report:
8,19,26
